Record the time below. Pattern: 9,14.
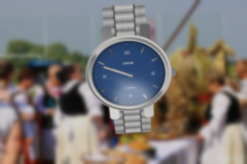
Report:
9,49
